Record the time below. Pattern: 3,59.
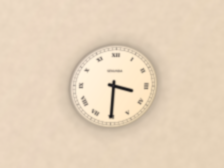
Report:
3,30
